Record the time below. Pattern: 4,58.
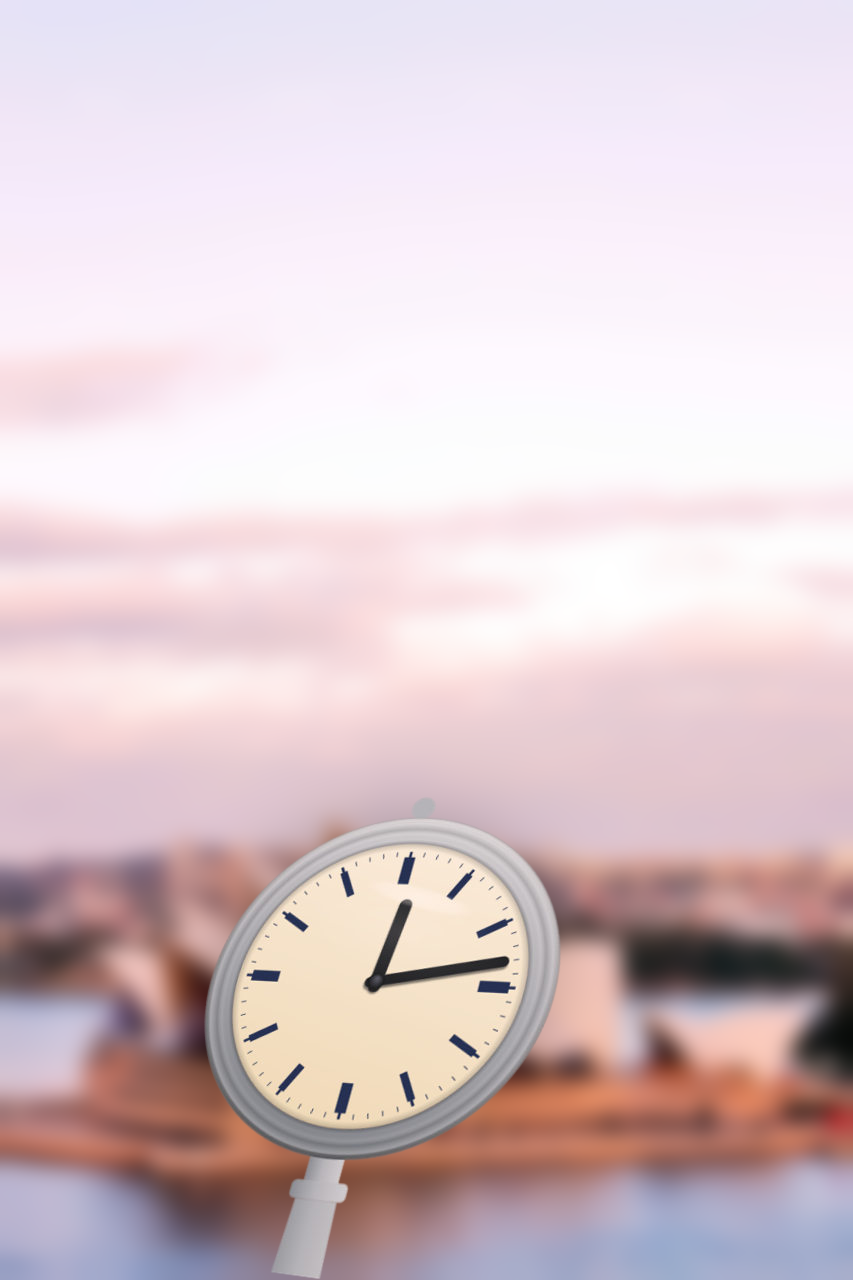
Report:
12,13
